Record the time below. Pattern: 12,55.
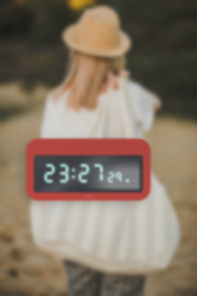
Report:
23,27
